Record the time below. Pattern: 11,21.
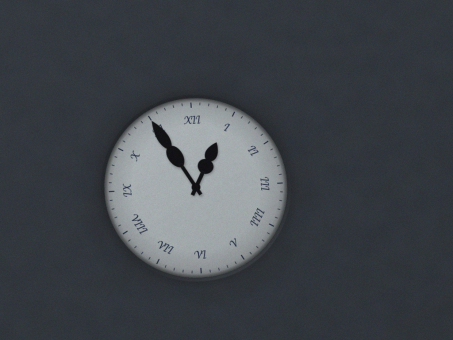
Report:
12,55
